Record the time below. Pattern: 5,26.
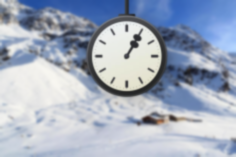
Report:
1,05
